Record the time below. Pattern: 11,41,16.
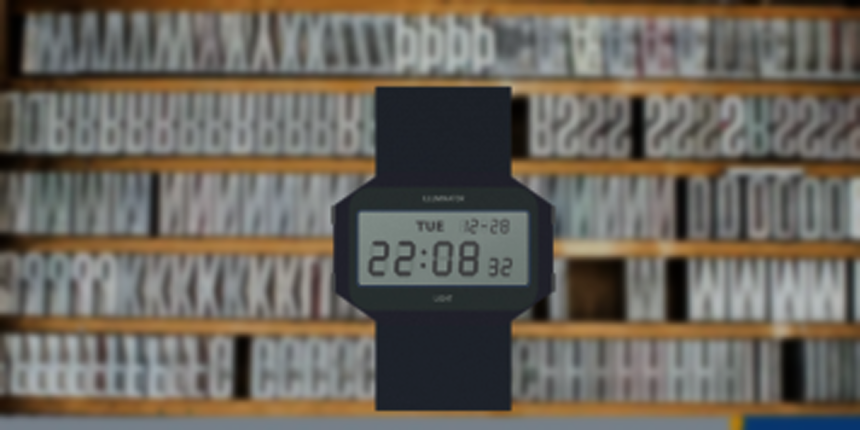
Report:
22,08,32
